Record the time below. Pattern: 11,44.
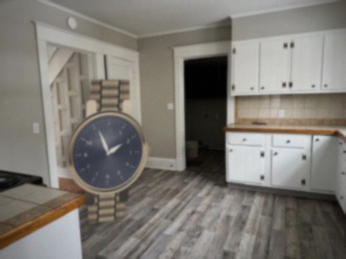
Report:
1,56
